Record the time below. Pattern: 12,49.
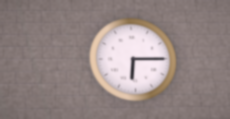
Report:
6,15
